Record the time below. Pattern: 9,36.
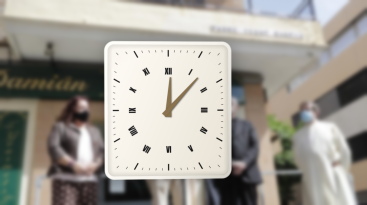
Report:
12,07
